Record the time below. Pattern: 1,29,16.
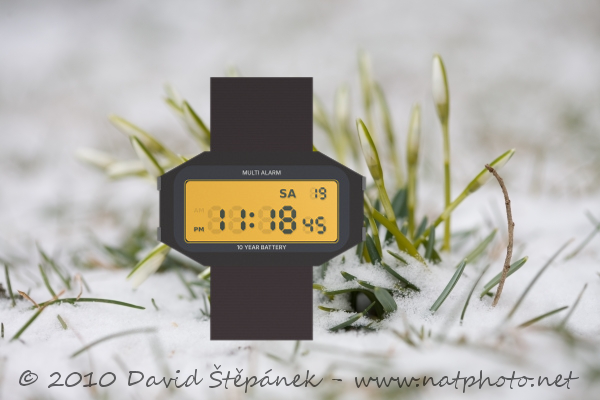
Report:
11,18,45
